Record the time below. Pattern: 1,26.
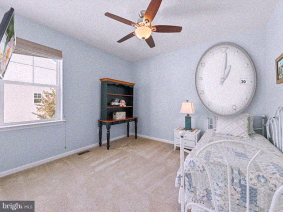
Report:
1,01
